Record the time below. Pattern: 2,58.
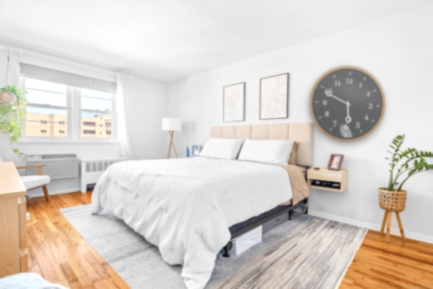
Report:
5,49
